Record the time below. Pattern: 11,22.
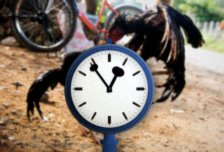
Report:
12,54
